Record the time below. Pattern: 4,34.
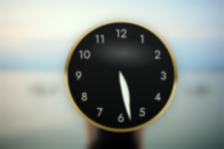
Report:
5,28
